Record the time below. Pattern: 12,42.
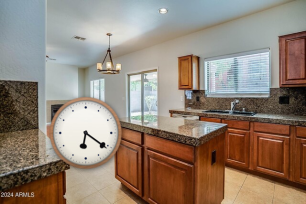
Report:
6,21
